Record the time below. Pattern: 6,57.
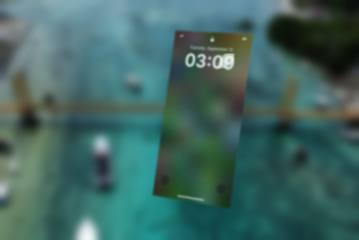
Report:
3,09
